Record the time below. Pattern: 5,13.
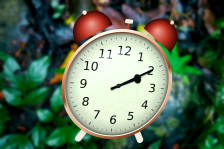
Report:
2,10
